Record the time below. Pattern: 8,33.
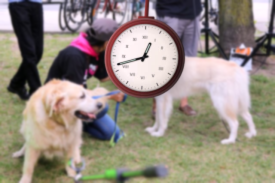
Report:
12,42
